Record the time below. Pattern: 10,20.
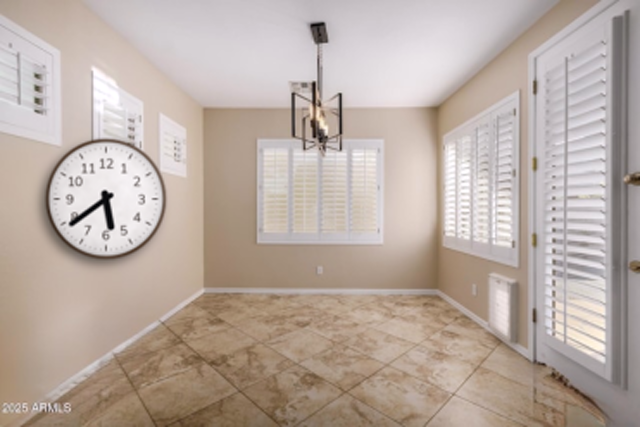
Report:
5,39
